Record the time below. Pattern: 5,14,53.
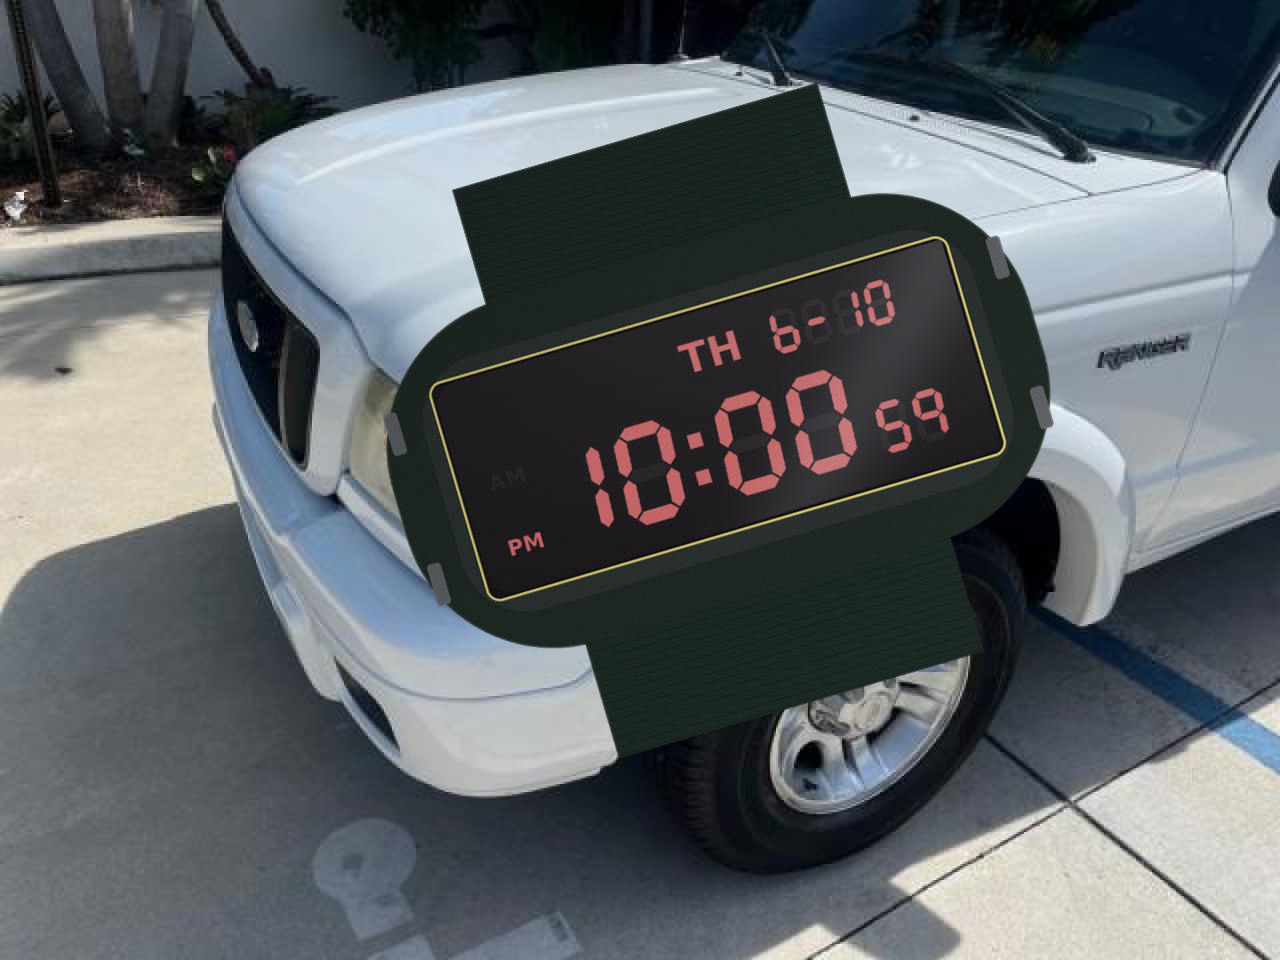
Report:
10,00,59
